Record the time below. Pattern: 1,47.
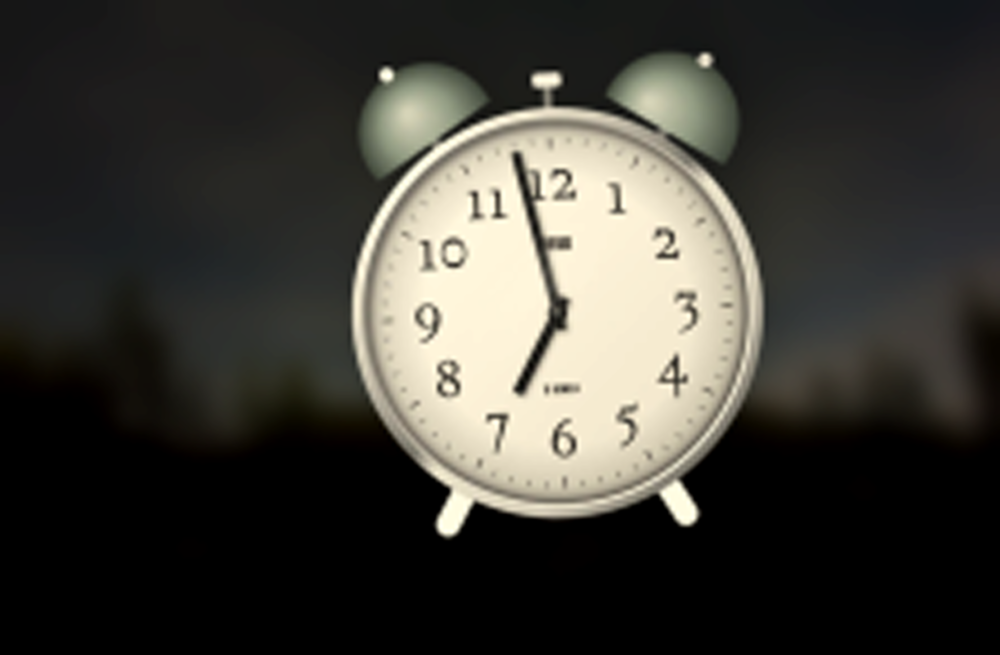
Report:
6,58
